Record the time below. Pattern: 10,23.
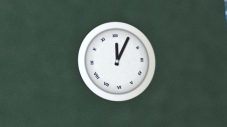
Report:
12,05
